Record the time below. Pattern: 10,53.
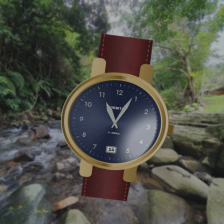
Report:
11,04
